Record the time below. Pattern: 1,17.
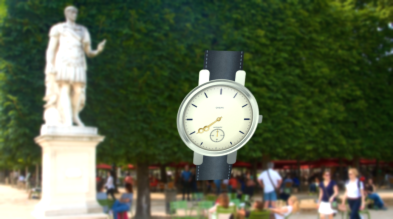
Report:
7,39
